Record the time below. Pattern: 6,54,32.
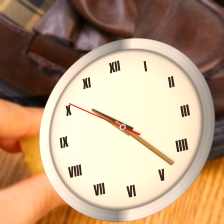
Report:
10,22,51
